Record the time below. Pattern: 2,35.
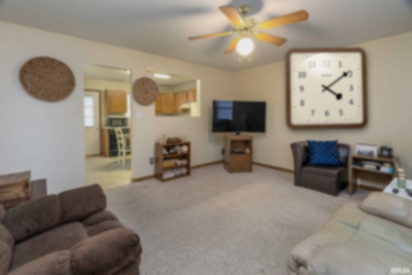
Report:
4,09
